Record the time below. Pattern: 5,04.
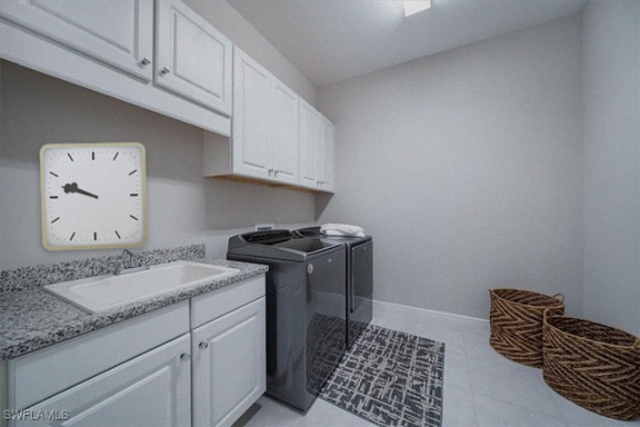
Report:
9,48
